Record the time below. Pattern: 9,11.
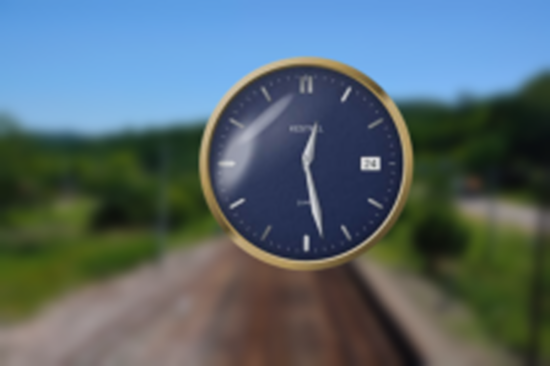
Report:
12,28
